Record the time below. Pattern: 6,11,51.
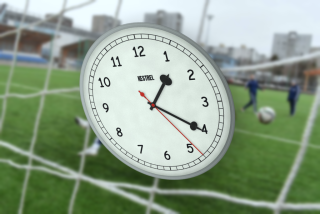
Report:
1,20,24
